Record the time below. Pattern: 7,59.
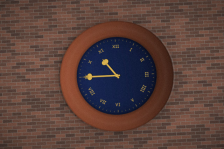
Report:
10,45
